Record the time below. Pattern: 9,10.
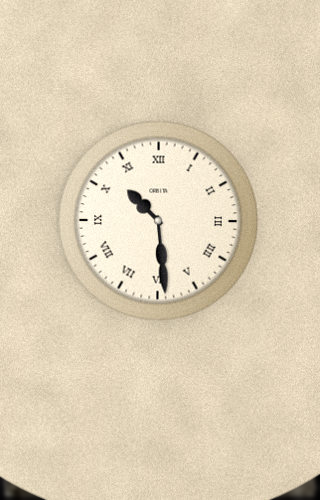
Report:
10,29
